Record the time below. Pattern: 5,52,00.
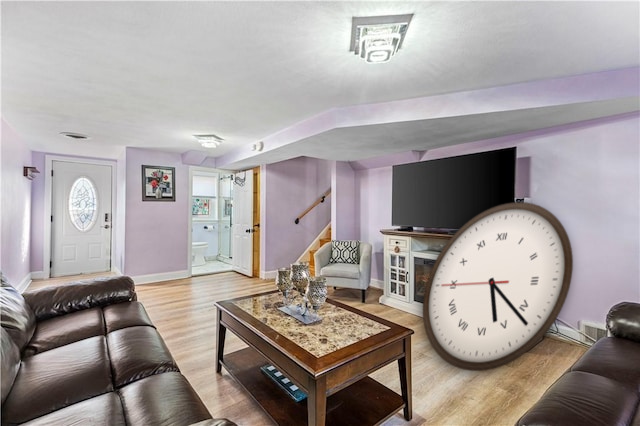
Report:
5,21,45
